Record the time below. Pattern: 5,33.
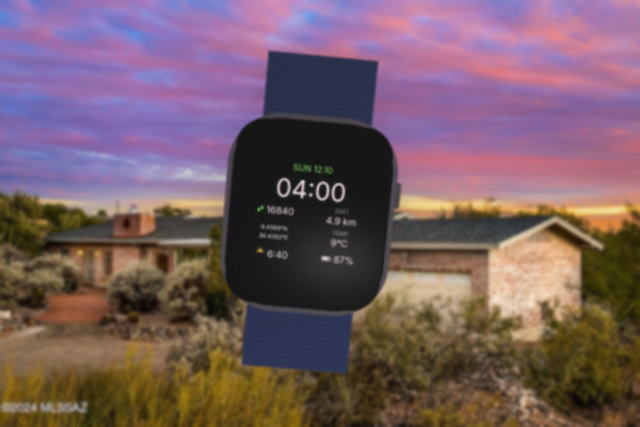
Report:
4,00
